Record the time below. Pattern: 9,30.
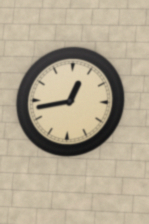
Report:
12,43
